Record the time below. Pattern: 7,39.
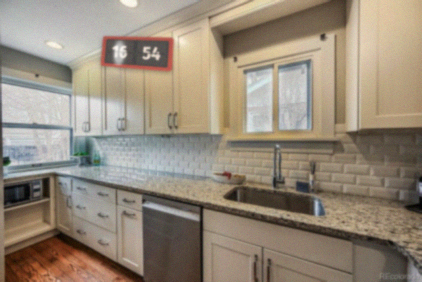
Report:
16,54
